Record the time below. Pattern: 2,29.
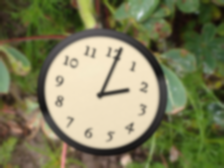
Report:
2,01
